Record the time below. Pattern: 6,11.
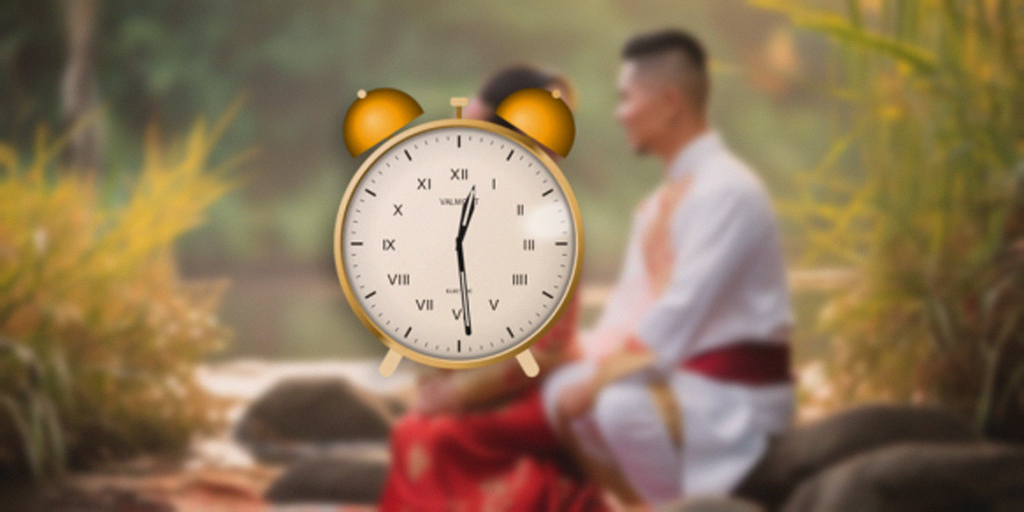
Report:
12,29
